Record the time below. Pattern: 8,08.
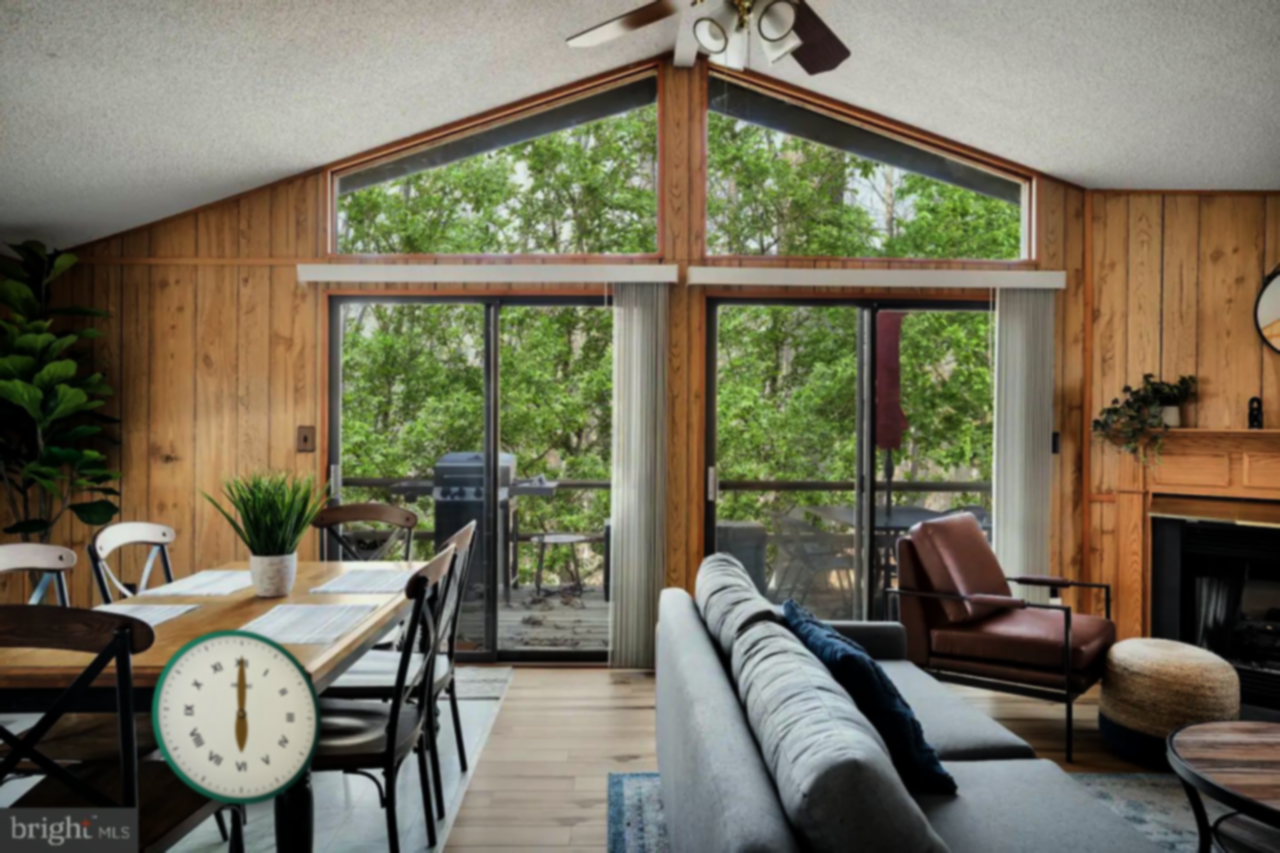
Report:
6,00
